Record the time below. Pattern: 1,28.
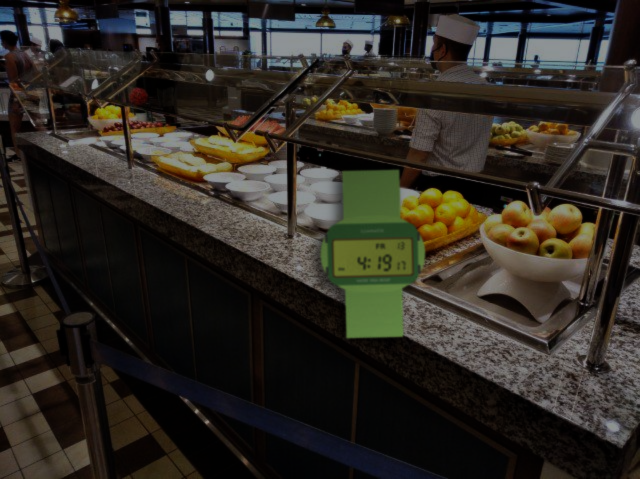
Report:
4,19
